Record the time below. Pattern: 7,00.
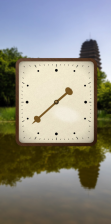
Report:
1,38
